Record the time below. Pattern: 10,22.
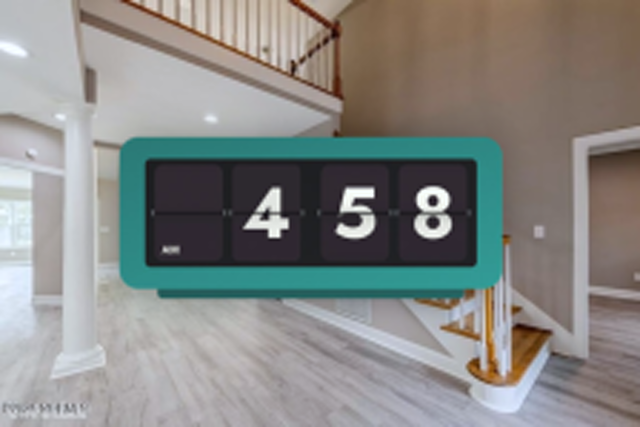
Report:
4,58
